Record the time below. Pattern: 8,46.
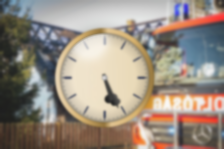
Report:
5,26
